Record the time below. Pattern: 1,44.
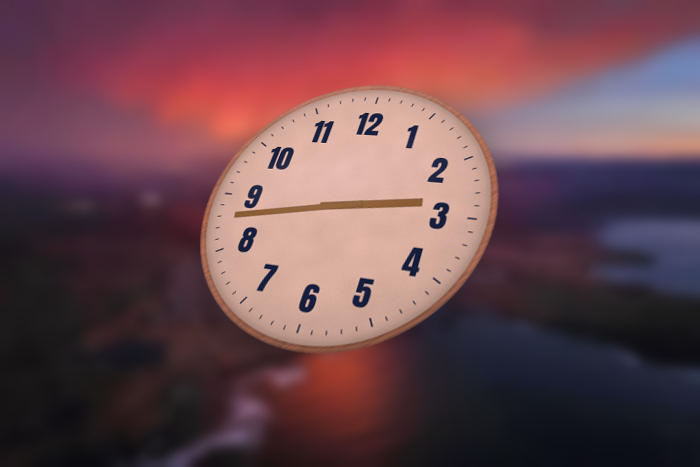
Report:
2,43
